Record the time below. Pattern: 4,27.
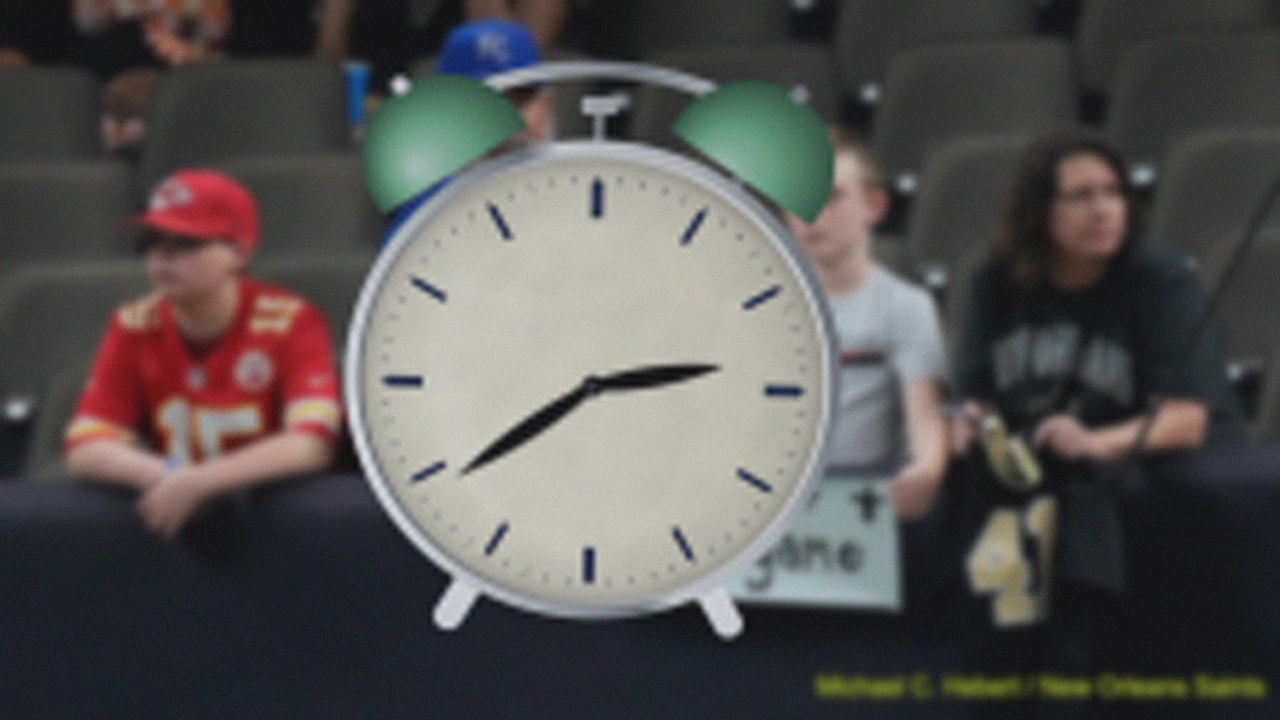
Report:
2,39
